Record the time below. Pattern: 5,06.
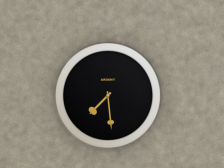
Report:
7,29
